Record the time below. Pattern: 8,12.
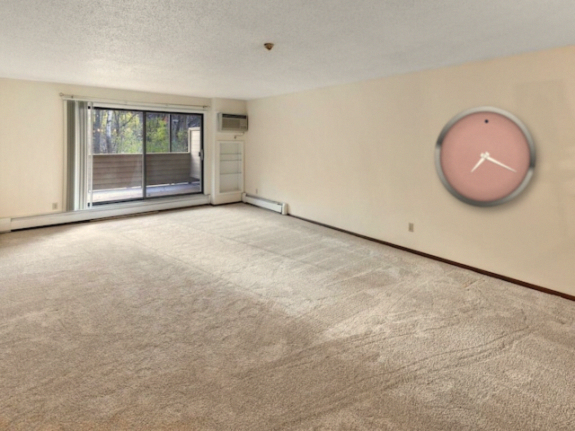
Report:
7,19
